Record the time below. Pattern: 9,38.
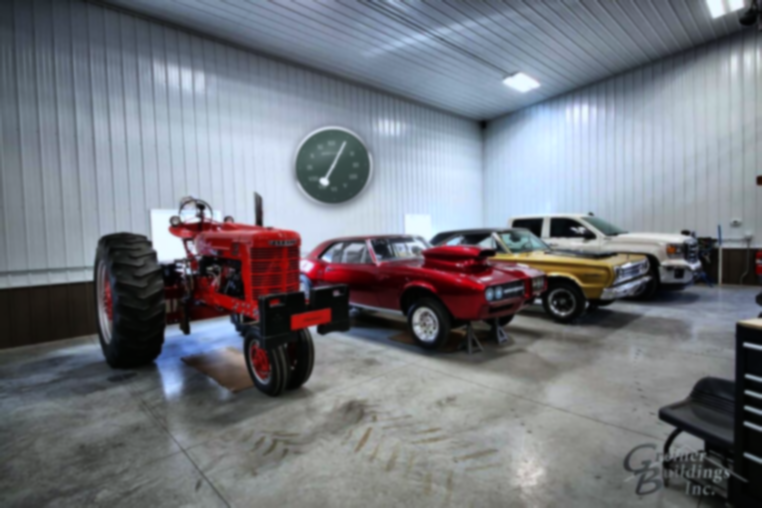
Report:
7,05
